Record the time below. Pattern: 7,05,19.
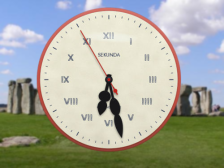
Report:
6,27,55
